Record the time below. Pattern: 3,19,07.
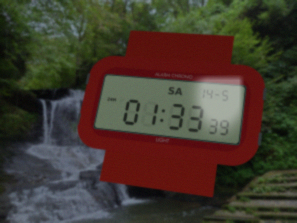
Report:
1,33,39
